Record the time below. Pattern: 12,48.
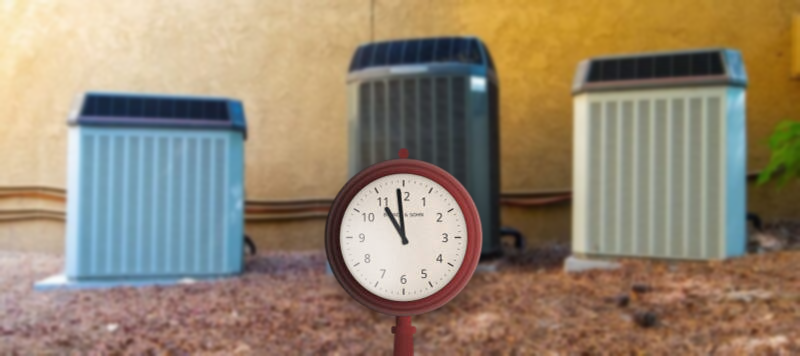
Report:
10,59
